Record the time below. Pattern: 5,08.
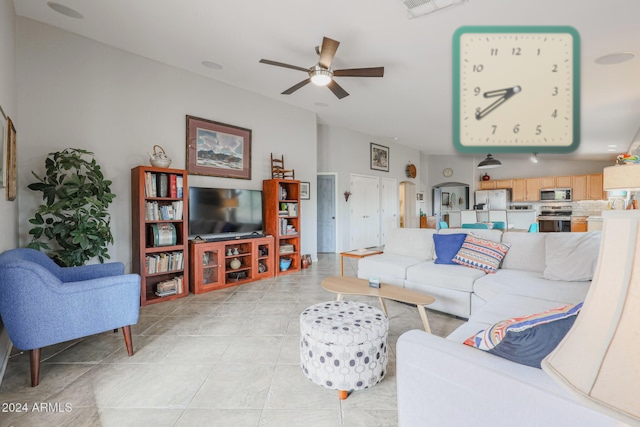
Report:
8,39
